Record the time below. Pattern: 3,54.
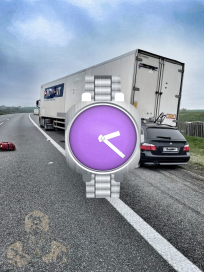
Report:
2,22
